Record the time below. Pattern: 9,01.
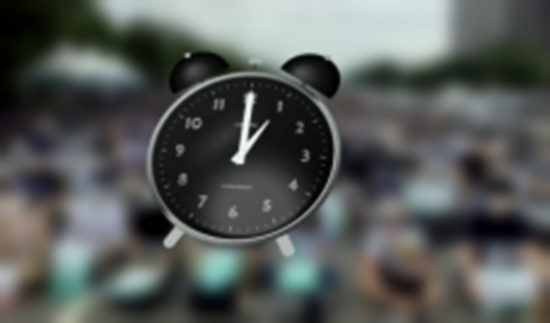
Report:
1,00
